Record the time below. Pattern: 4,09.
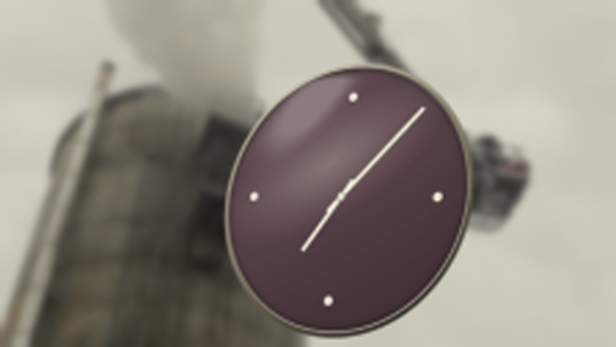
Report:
7,07
